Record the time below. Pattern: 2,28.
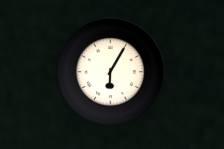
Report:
6,05
